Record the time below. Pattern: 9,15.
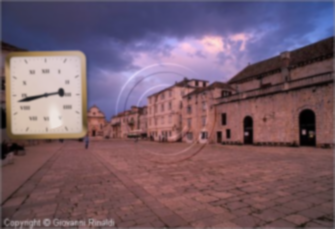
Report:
2,43
